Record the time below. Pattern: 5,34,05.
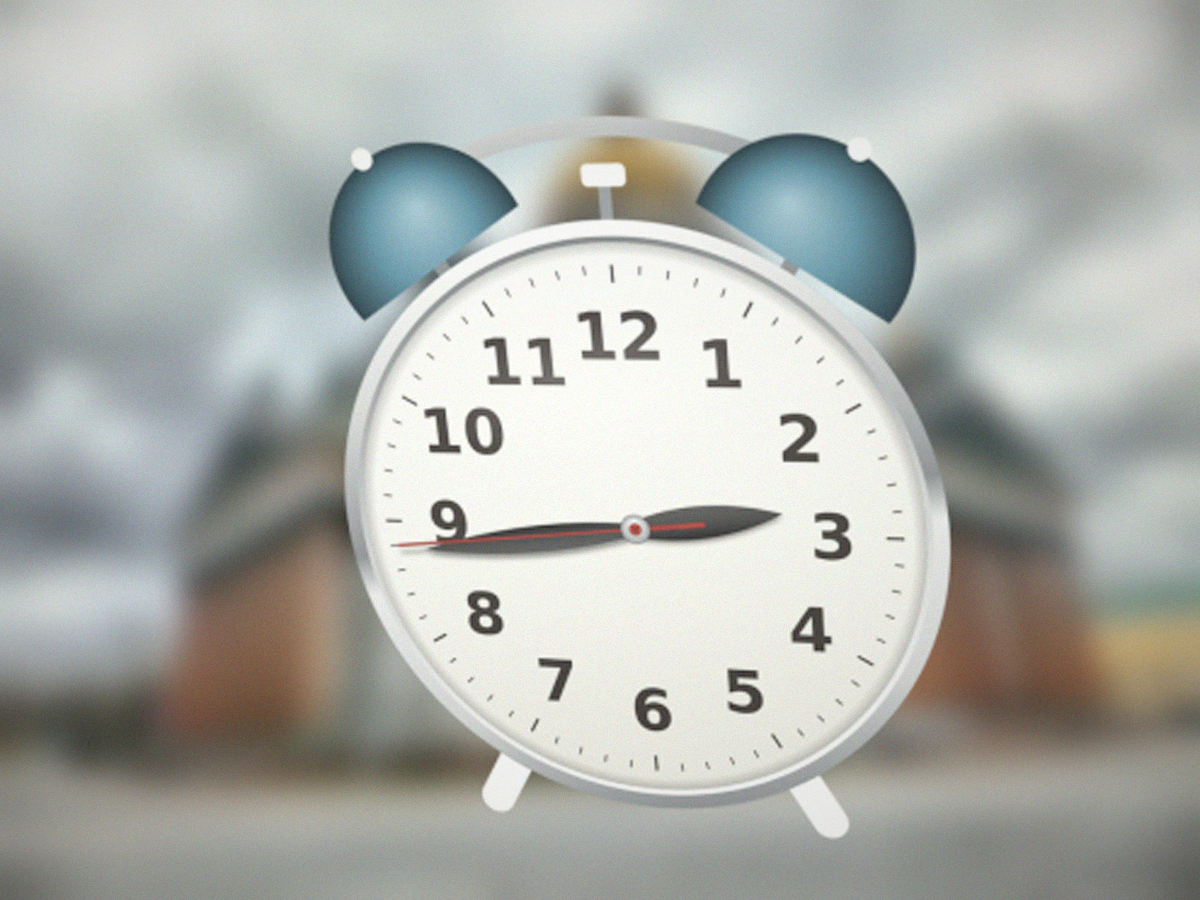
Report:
2,43,44
